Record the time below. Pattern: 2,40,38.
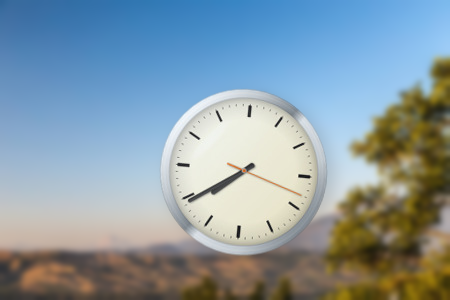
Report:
7,39,18
